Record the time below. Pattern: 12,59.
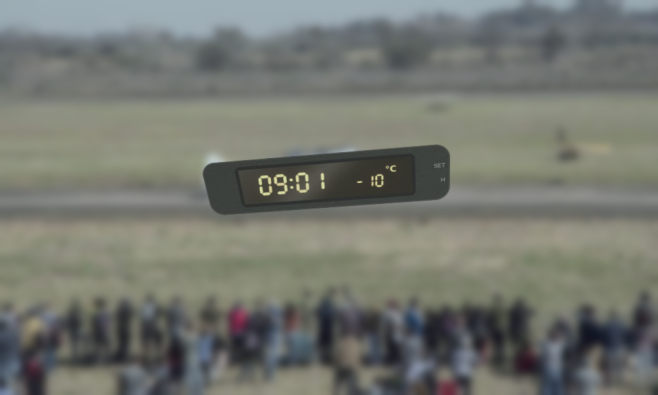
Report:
9,01
